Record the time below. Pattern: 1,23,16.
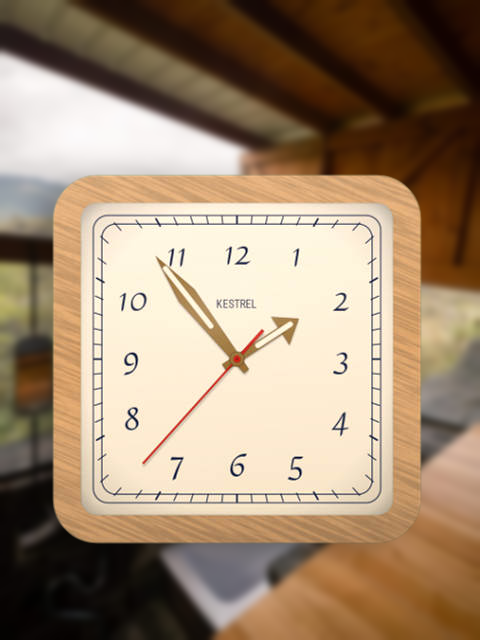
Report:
1,53,37
